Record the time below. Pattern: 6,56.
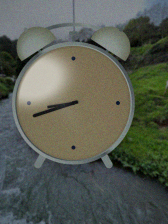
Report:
8,42
